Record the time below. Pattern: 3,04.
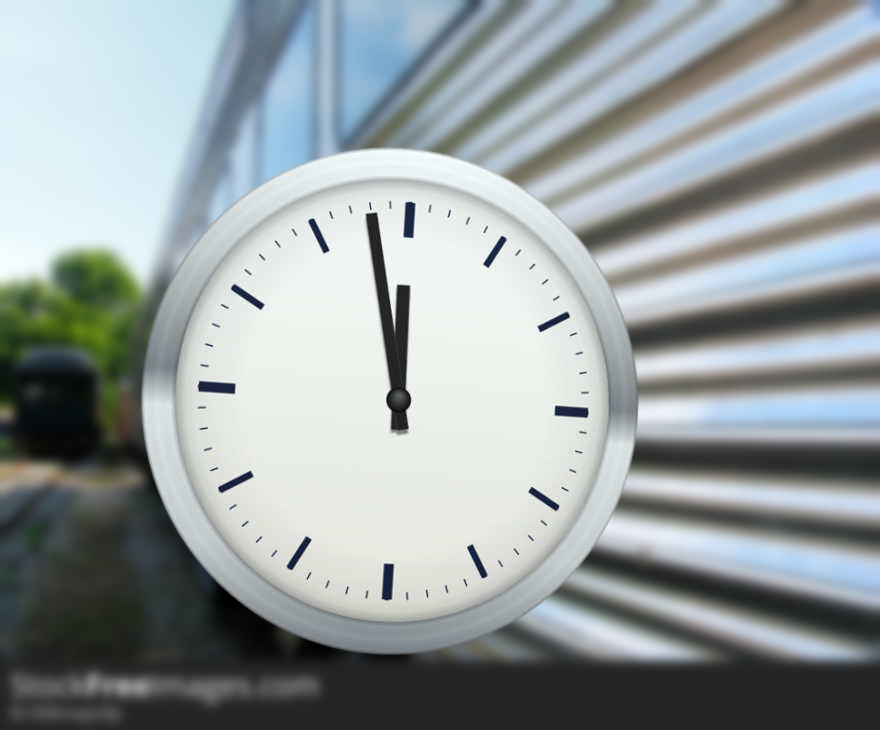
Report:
11,58
